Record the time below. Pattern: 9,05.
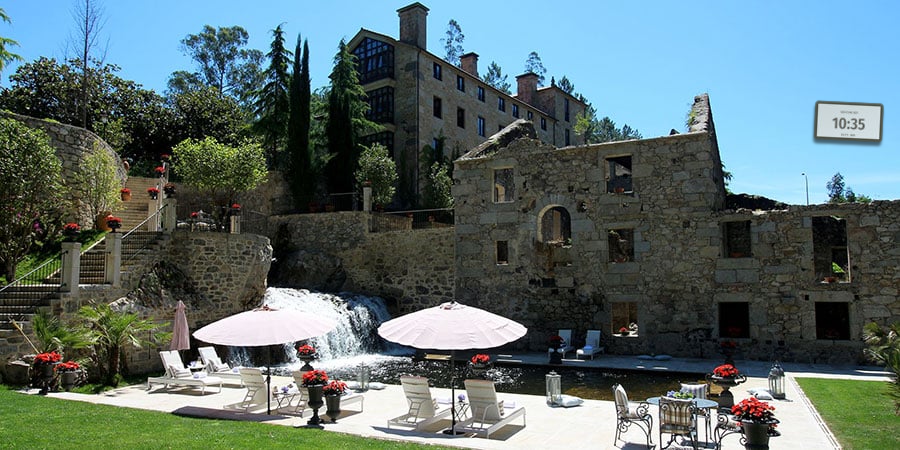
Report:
10,35
